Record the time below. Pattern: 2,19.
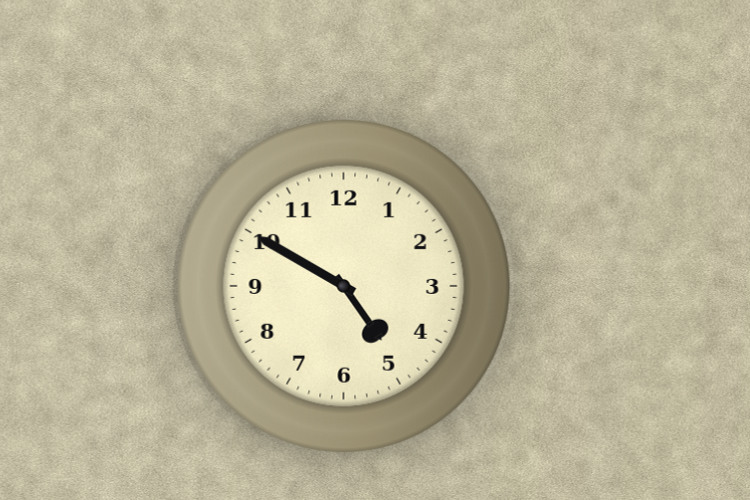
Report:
4,50
